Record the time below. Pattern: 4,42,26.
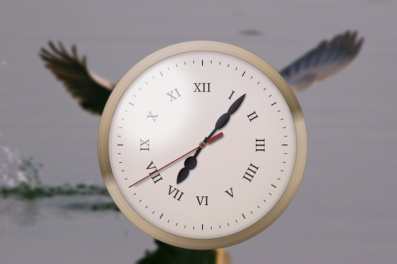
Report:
7,06,40
